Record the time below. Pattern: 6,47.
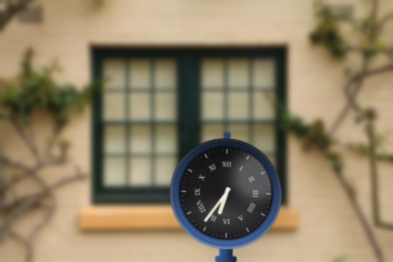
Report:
6,36
